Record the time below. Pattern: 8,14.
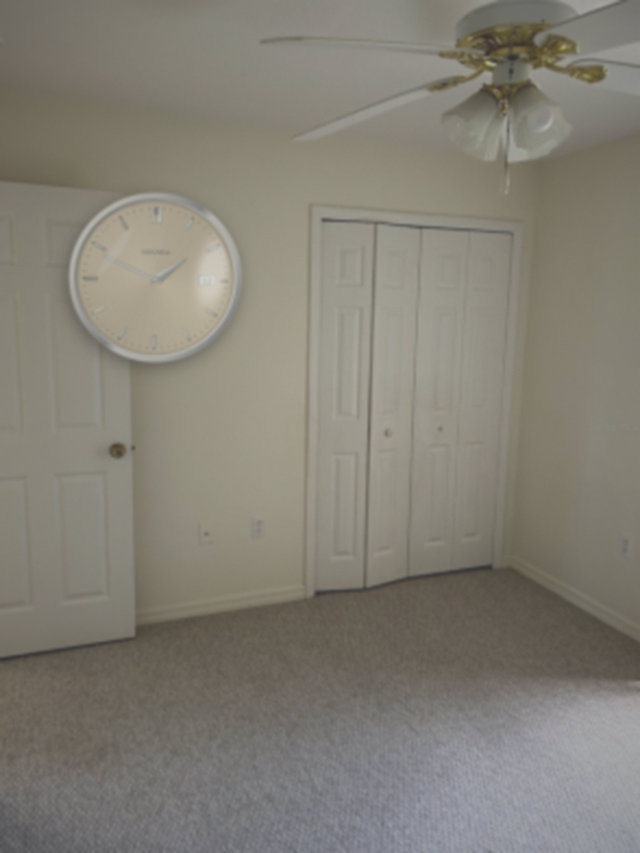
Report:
1,49
